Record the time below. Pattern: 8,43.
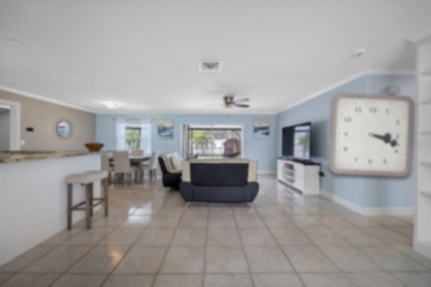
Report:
3,18
